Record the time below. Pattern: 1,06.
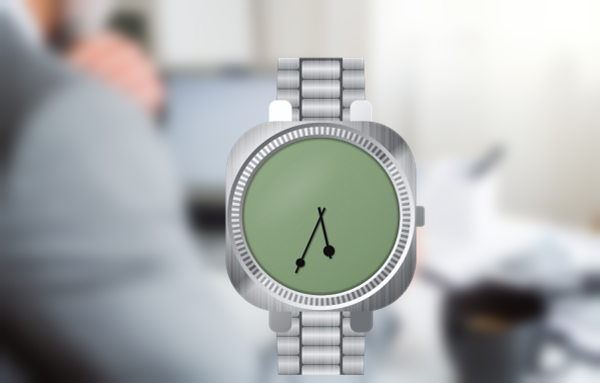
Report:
5,34
